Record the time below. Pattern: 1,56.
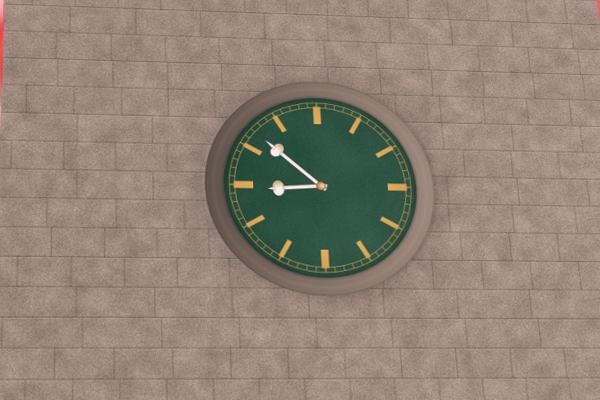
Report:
8,52
